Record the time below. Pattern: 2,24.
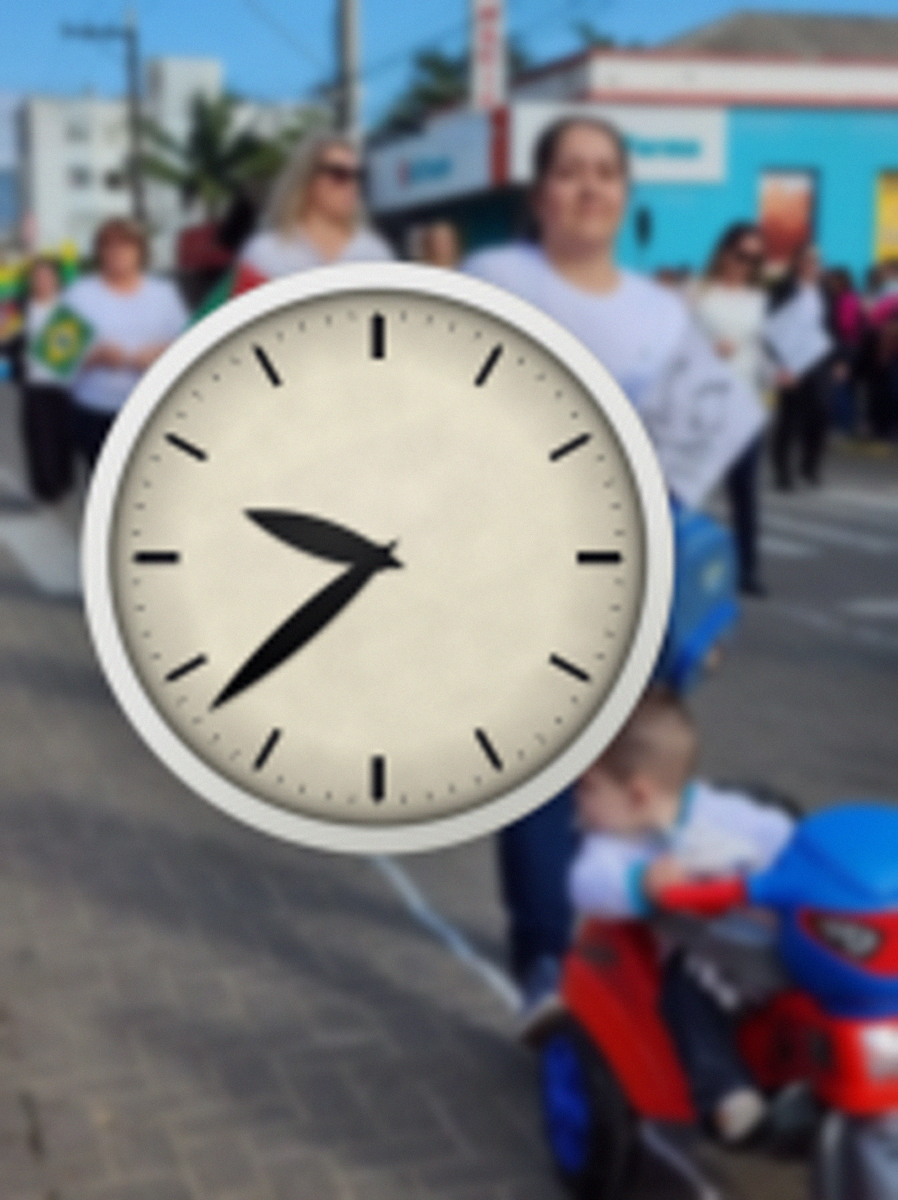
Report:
9,38
